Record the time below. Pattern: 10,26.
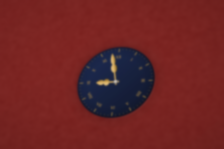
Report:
8,58
